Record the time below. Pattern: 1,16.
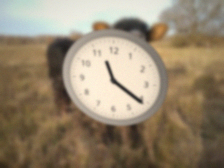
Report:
11,21
